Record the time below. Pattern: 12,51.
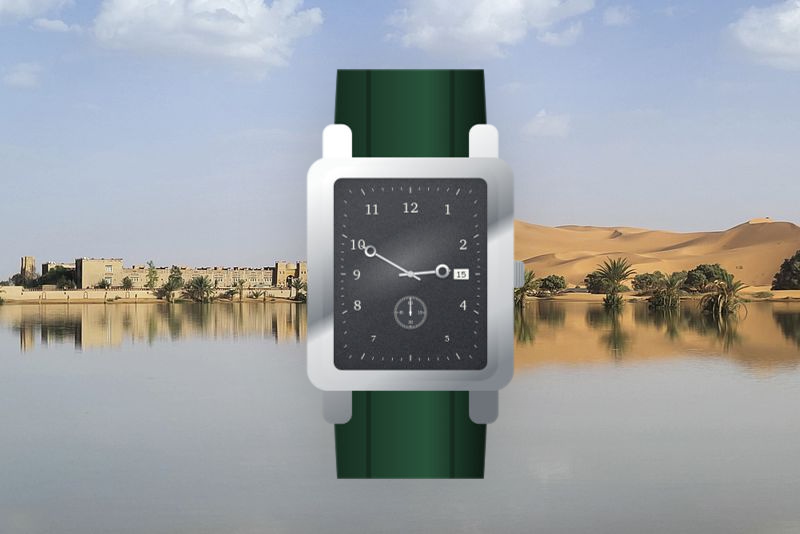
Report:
2,50
